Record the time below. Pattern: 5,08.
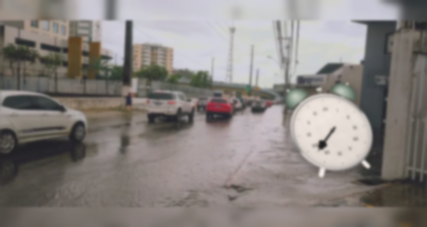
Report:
7,38
